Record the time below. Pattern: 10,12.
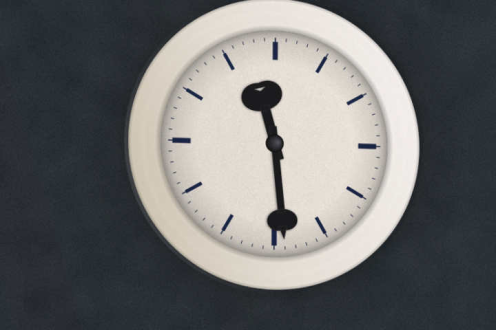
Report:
11,29
